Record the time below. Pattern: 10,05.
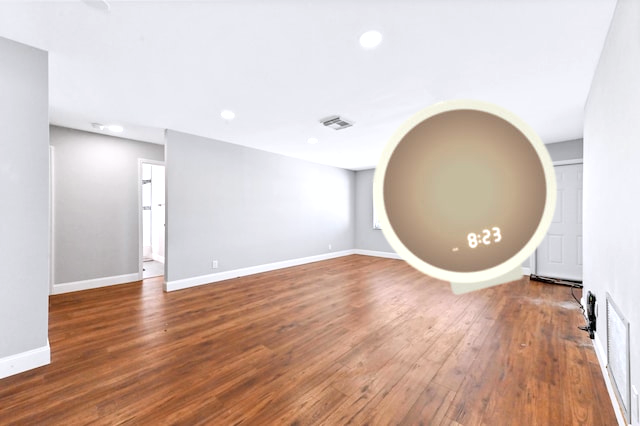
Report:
8,23
